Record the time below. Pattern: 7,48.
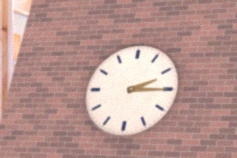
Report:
2,15
